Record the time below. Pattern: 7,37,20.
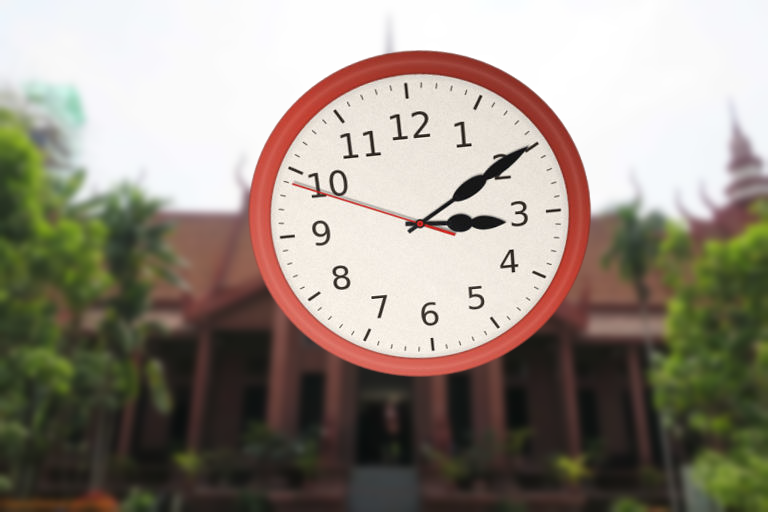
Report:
3,09,49
